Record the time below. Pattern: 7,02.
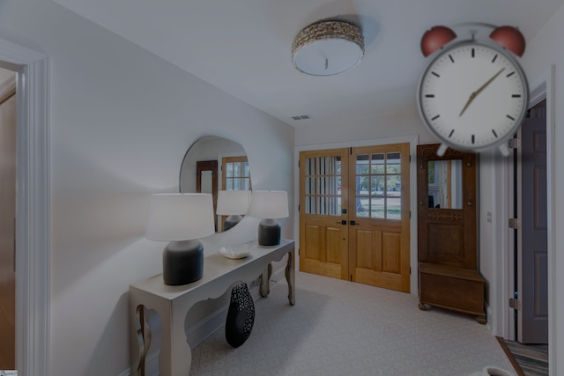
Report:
7,08
